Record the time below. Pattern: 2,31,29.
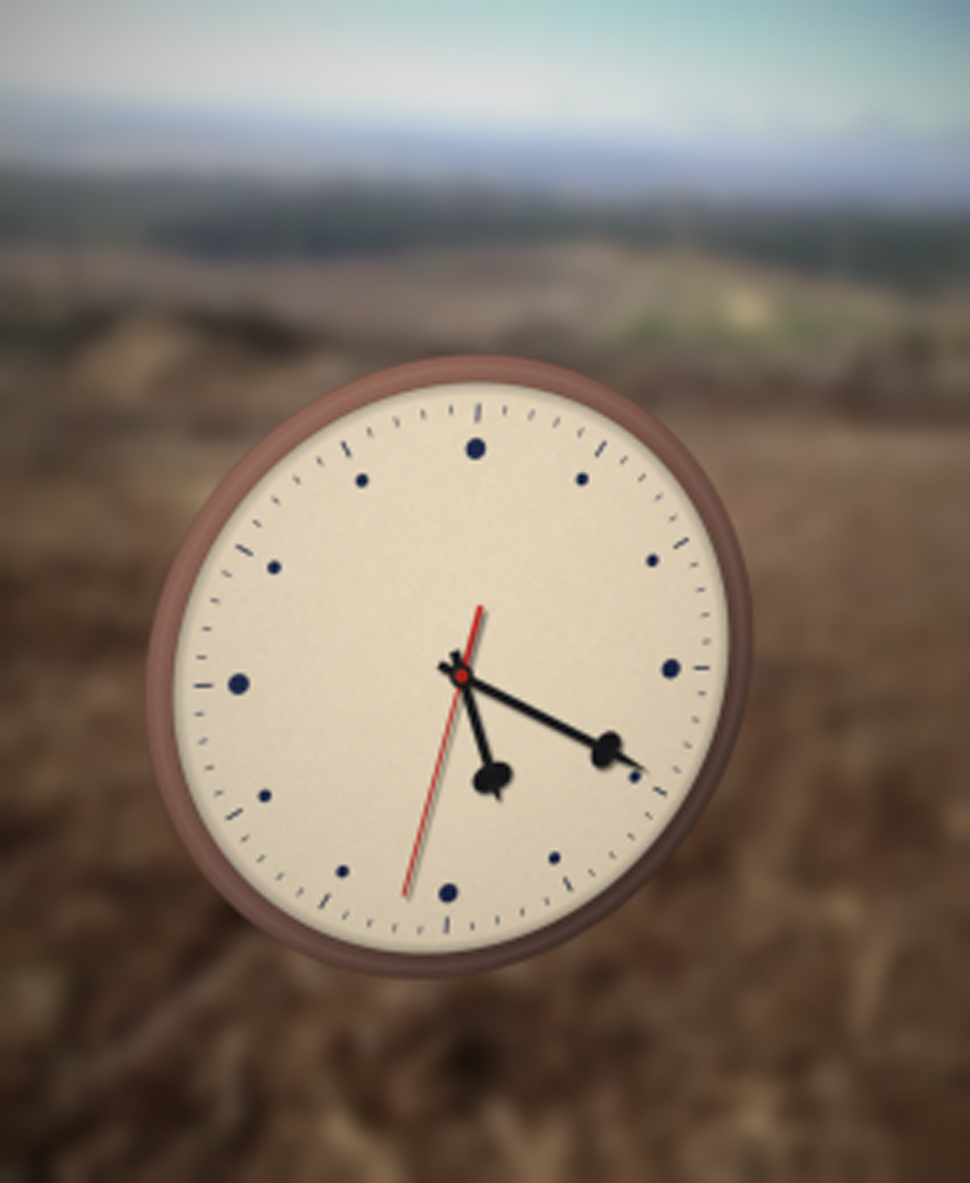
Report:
5,19,32
